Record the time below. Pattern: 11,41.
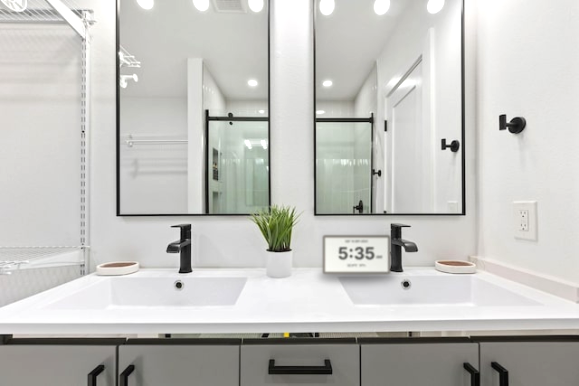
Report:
5,35
